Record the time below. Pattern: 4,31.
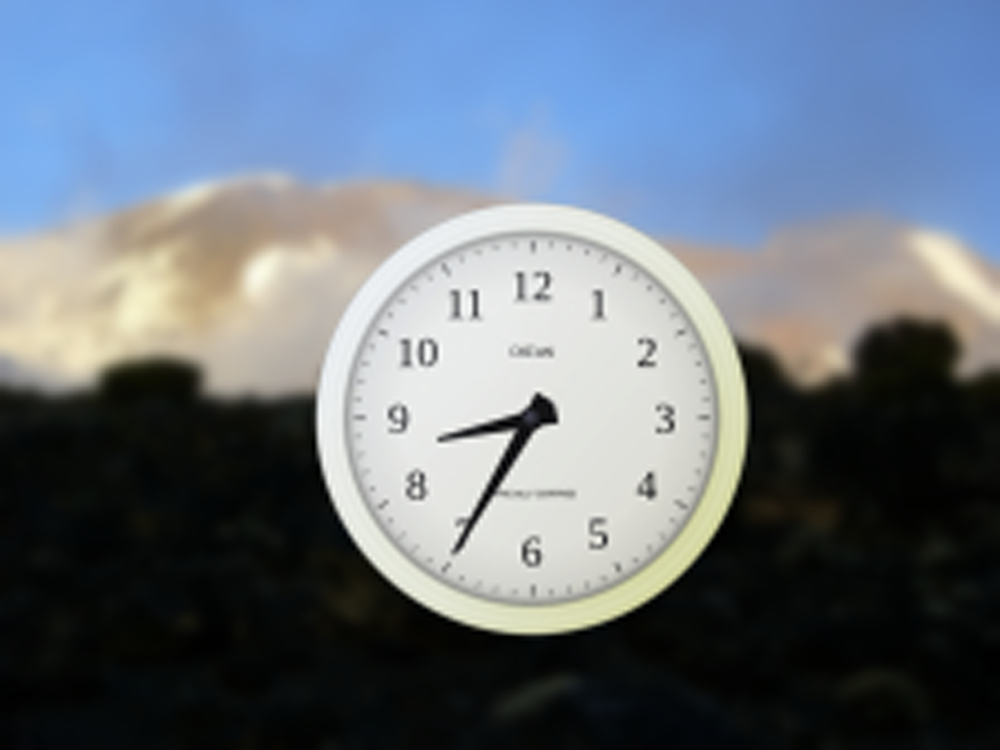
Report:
8,35
